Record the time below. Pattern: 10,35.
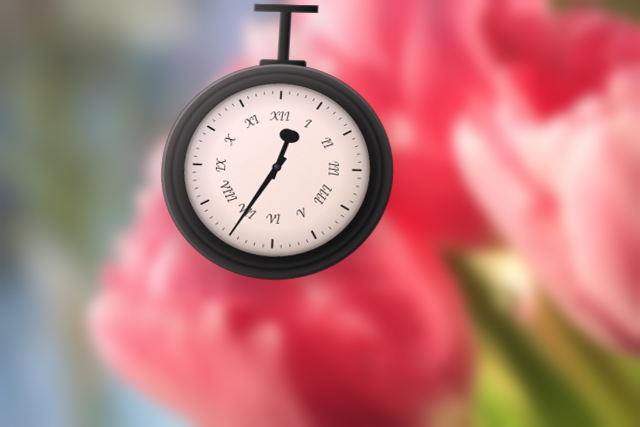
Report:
12,35
